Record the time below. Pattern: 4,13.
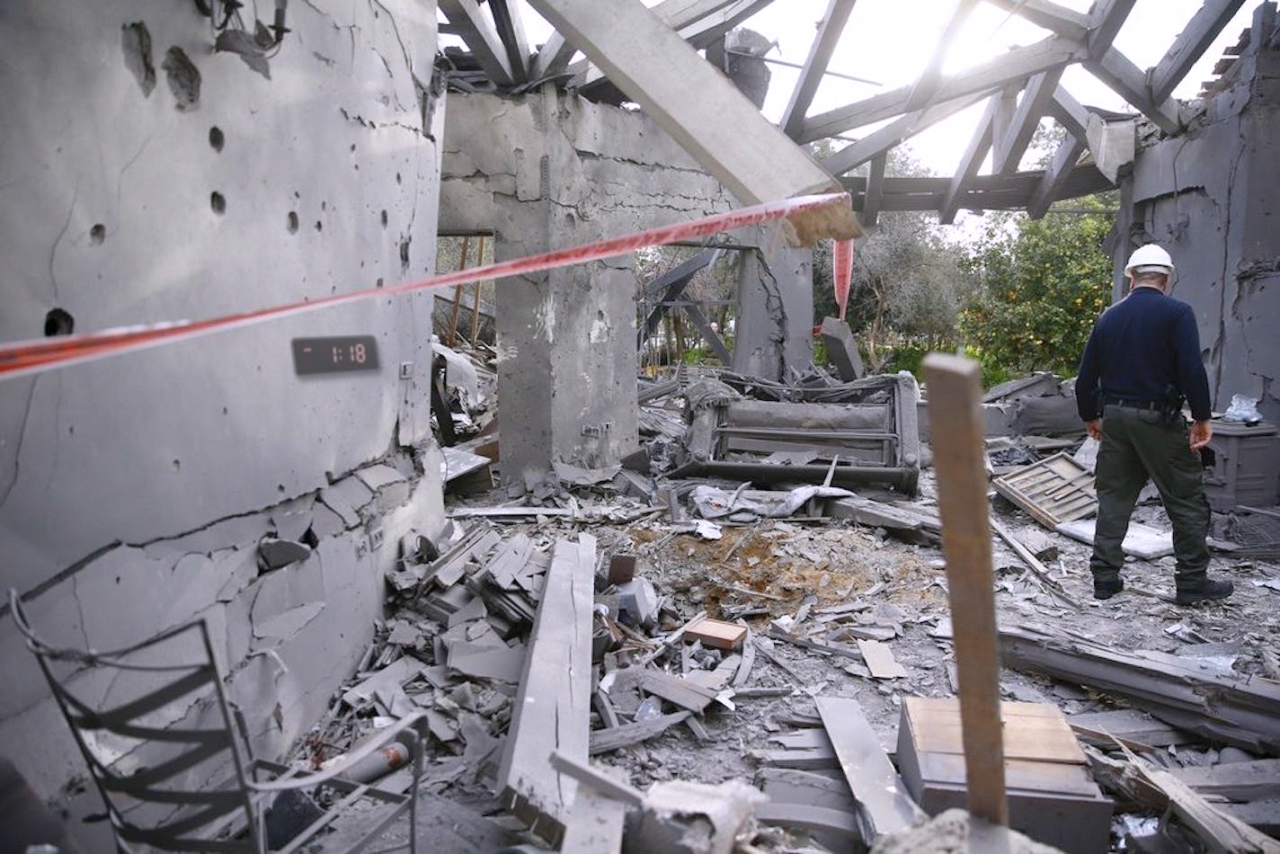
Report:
1,18
